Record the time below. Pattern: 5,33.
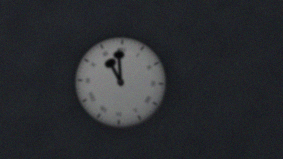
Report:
10,59
